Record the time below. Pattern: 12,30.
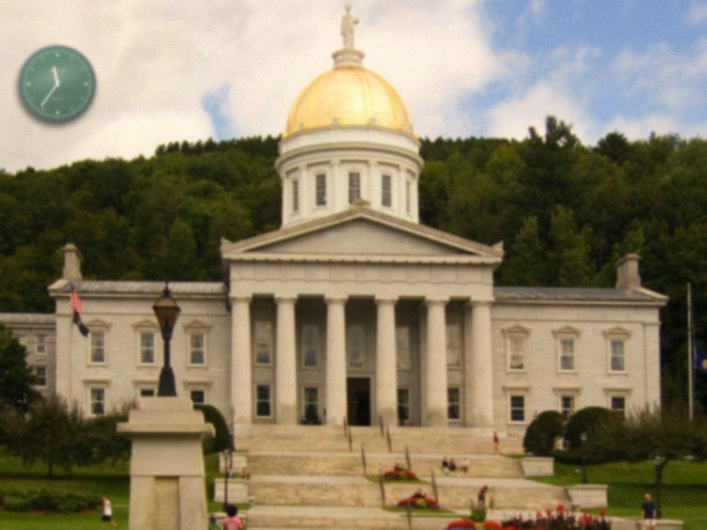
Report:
11,36
